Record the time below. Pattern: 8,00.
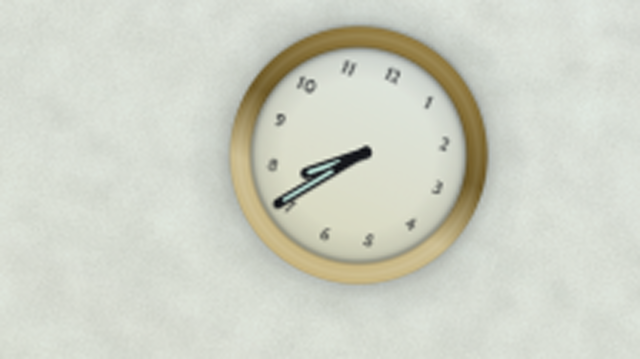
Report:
7,36
